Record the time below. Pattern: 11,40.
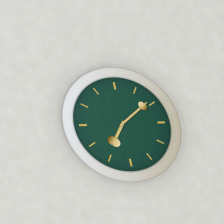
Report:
7,09
